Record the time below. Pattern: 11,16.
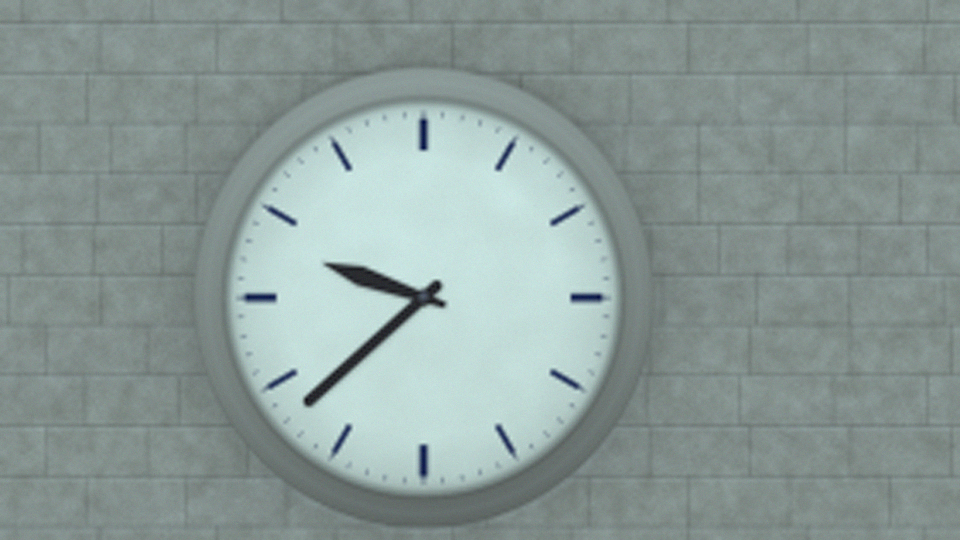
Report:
9,38
